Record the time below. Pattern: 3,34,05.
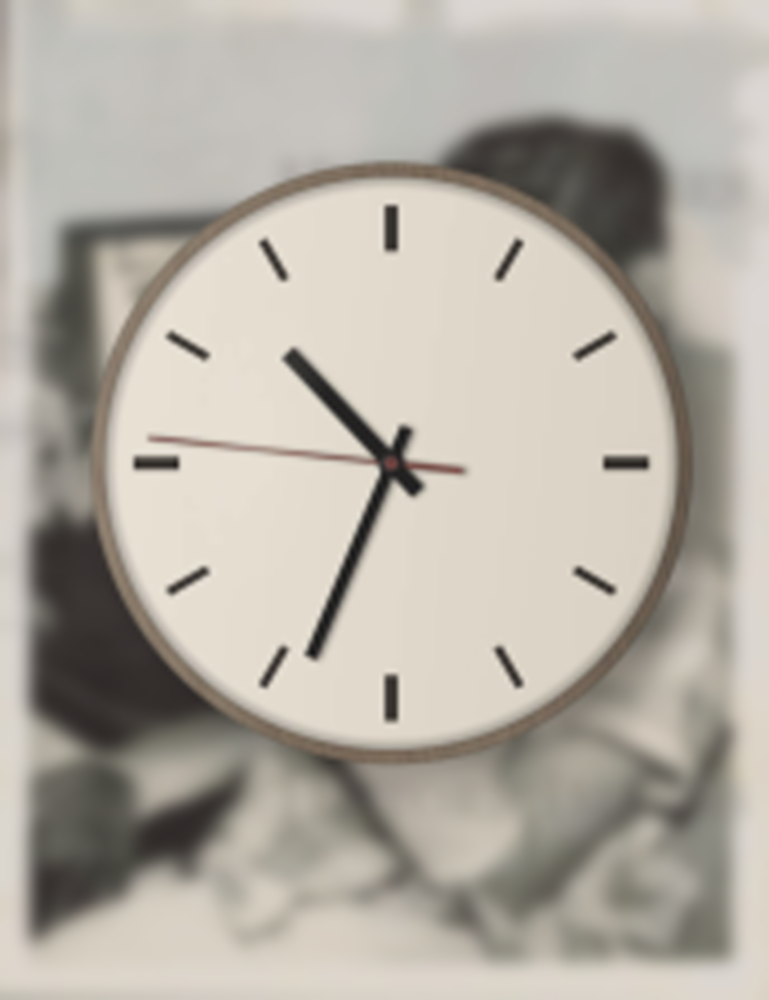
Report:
10,33,46
